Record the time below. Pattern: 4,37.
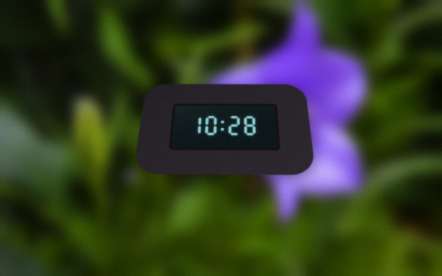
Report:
10,28
